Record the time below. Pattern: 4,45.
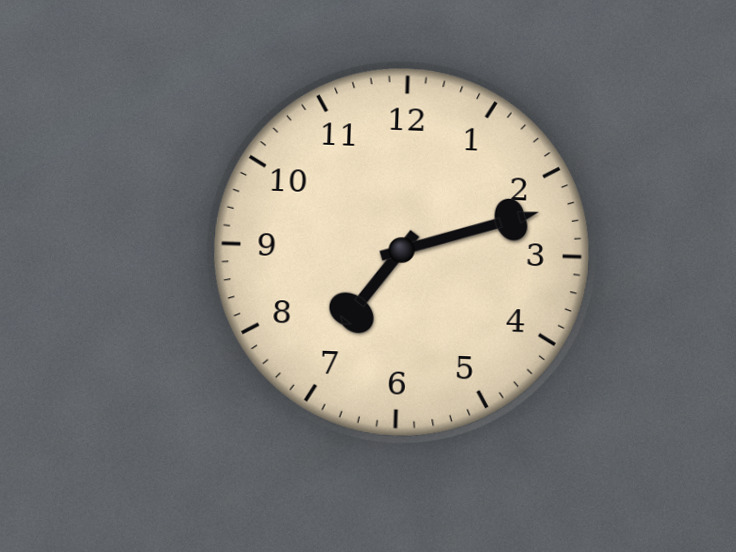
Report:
7,12
